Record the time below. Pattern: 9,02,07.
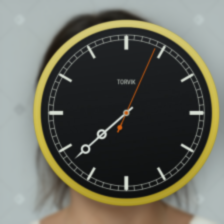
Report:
7,38,04
